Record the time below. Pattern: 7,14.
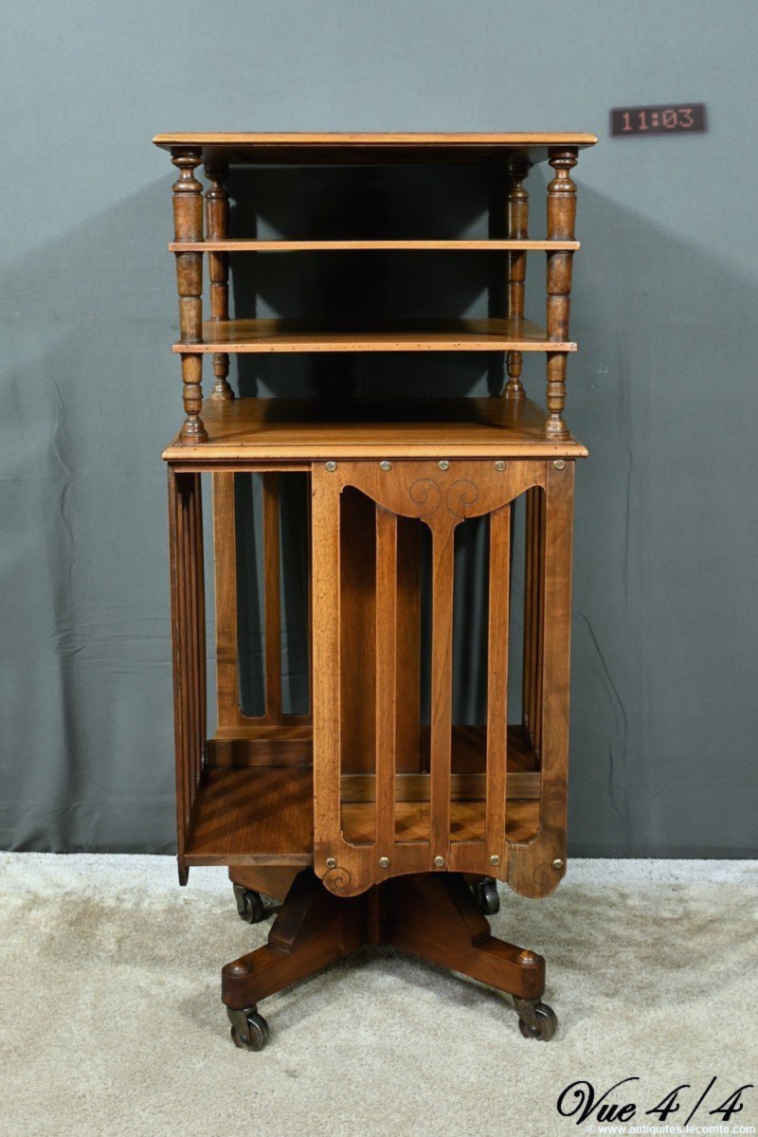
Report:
11,03
